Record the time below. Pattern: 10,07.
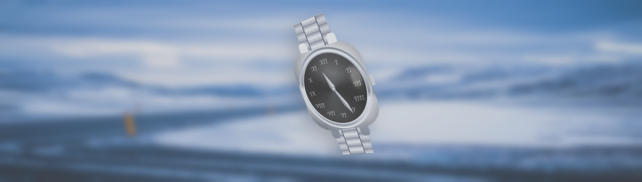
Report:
11,26
